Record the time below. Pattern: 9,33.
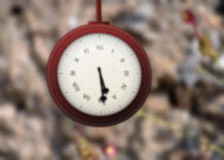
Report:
5,29
